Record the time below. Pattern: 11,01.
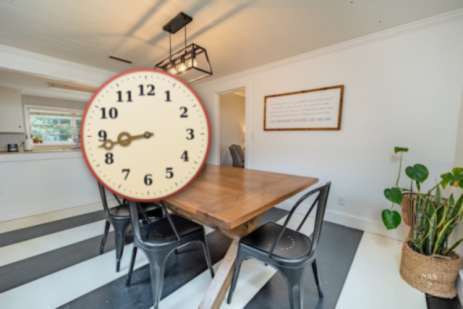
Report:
8,43
